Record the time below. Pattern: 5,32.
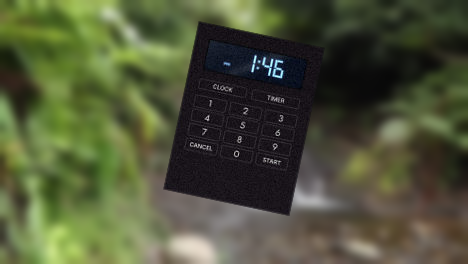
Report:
1,46
